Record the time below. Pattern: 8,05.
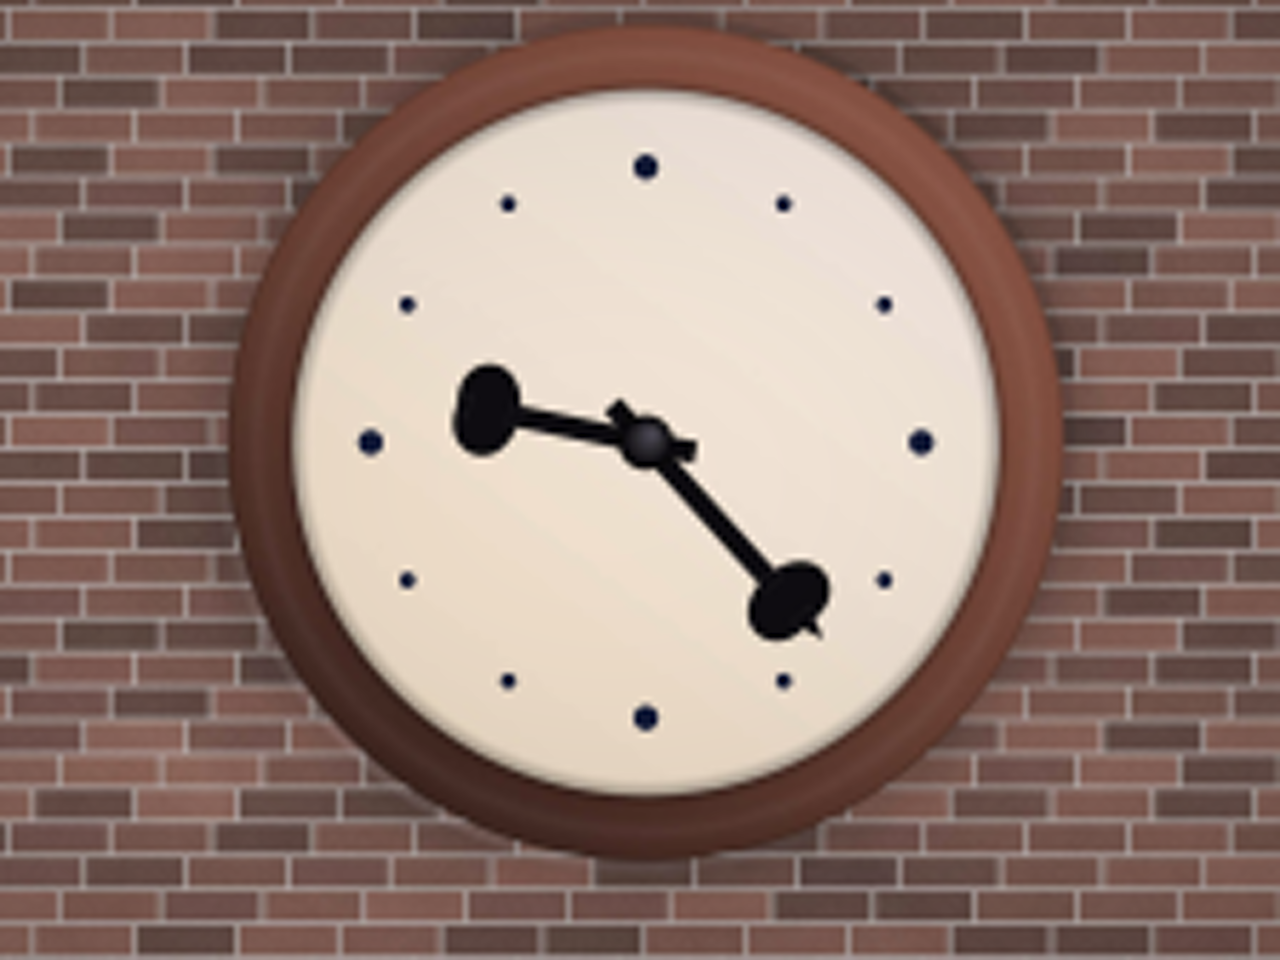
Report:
9,23
